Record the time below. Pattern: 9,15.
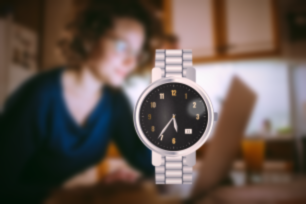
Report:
5,36
